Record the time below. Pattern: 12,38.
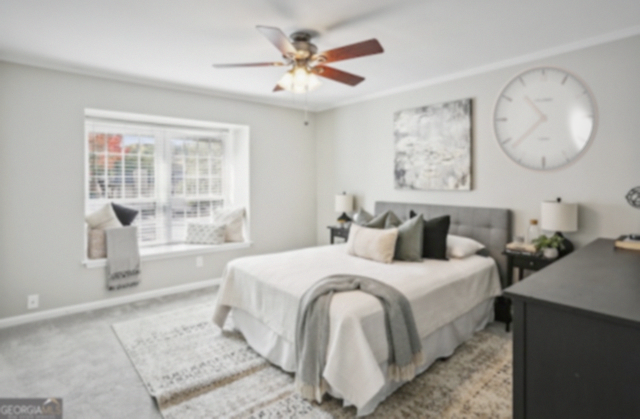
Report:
10,38
